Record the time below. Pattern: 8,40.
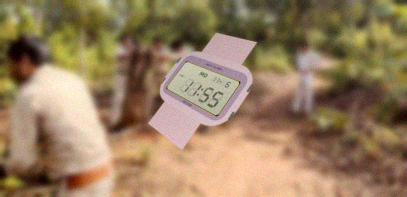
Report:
11,55
